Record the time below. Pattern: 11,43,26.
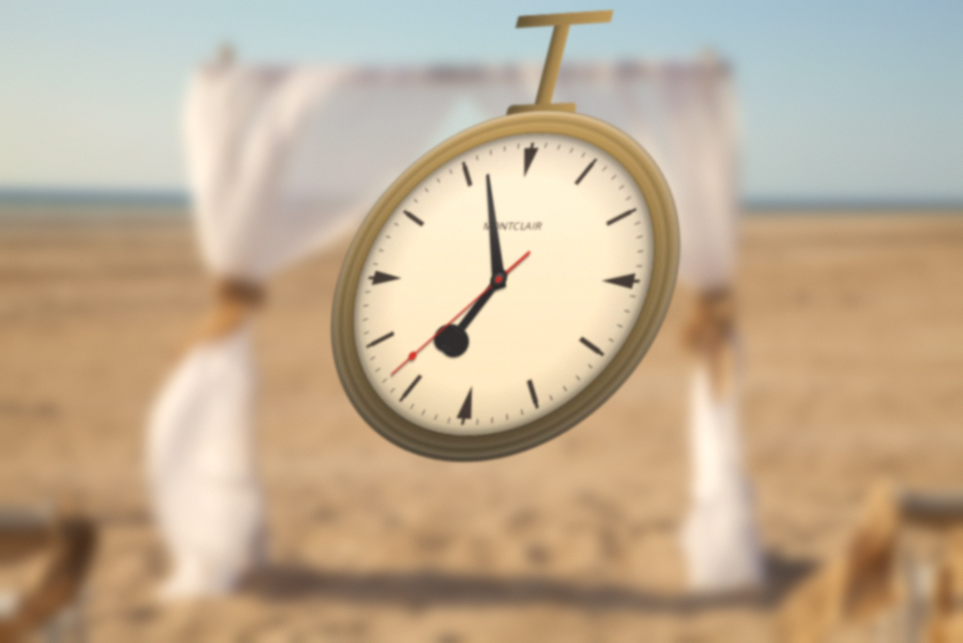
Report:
6,56,37
